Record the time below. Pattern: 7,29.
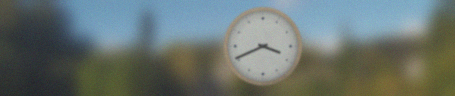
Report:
3,41
